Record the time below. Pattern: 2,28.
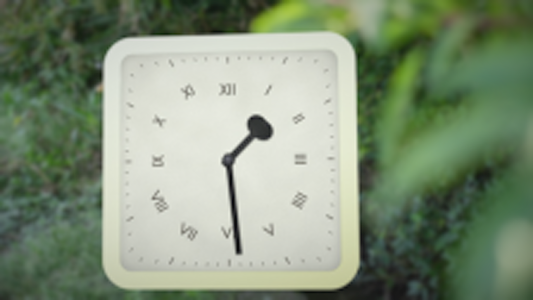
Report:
1,29
